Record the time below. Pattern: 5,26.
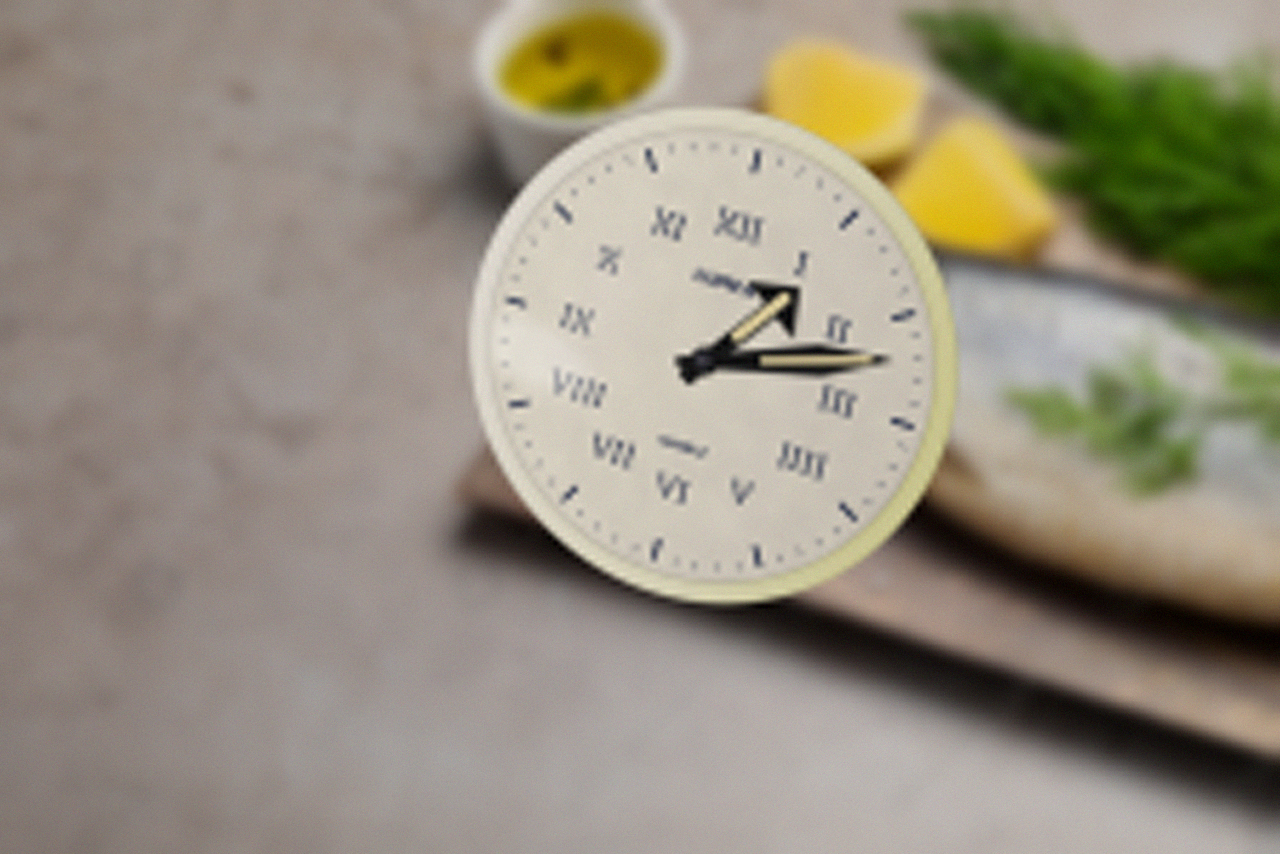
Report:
1,12
